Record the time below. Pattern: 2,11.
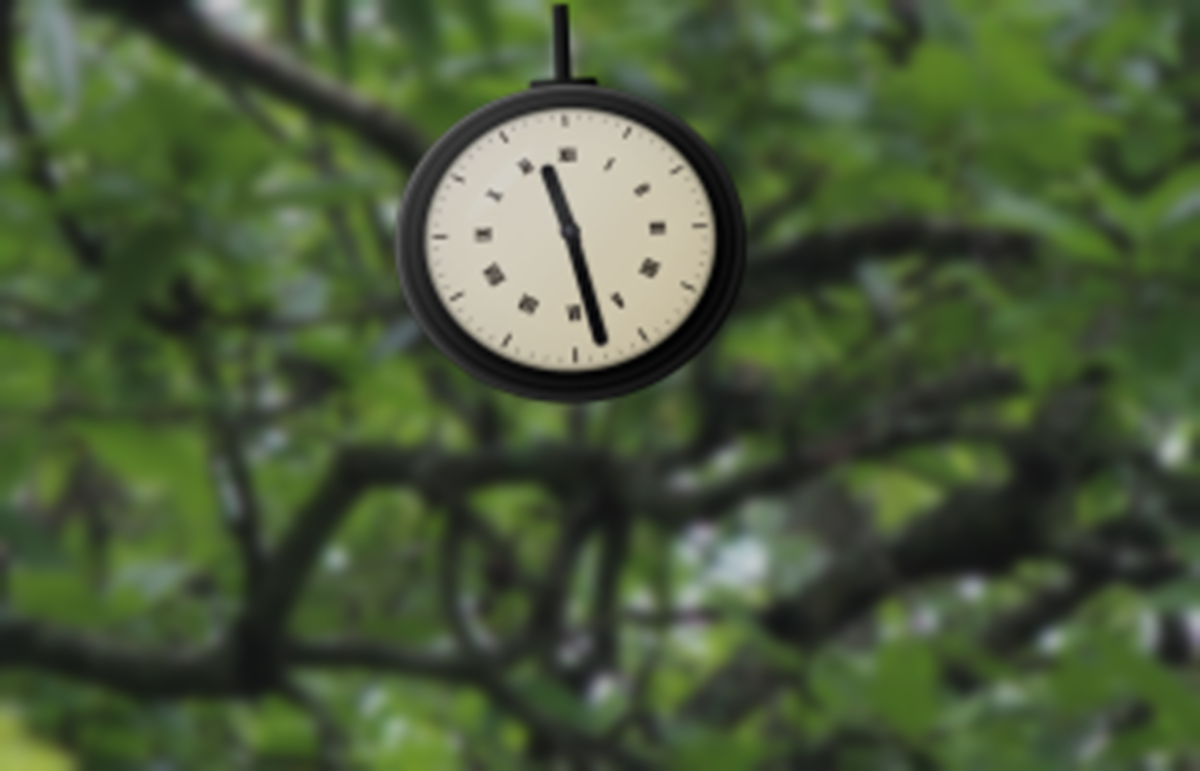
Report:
11,28
